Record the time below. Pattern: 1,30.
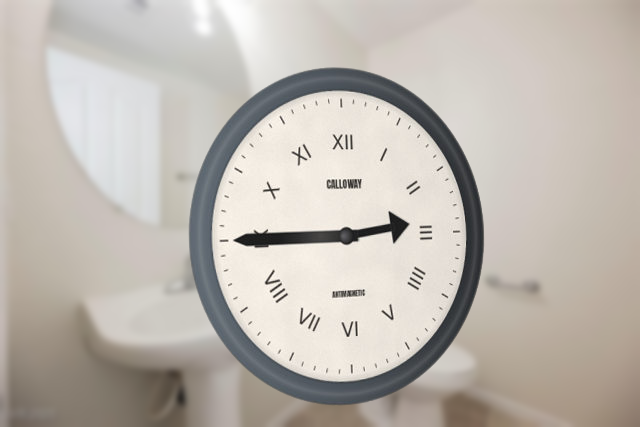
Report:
2,45
